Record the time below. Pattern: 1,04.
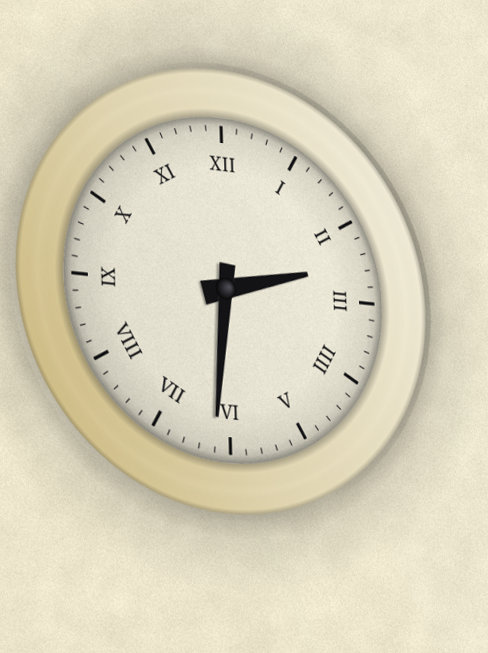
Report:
2,31
